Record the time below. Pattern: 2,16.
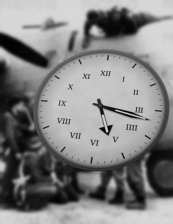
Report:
5,17
